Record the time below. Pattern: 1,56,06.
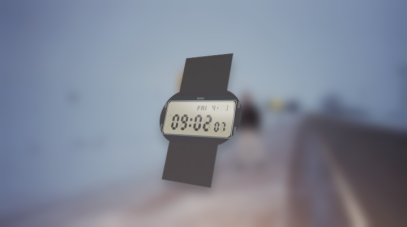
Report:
9,02,07
